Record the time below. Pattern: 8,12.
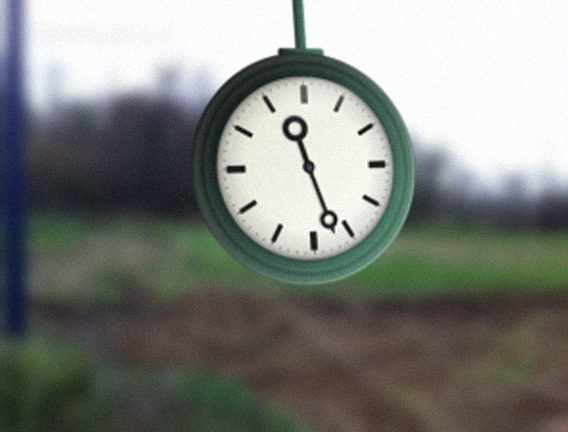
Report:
11,27
